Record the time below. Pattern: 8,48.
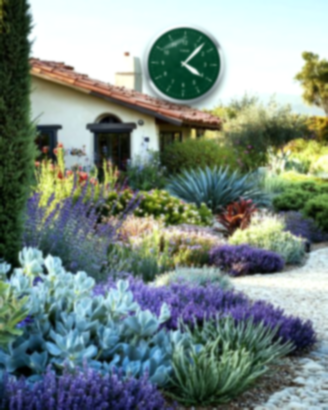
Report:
4,07
